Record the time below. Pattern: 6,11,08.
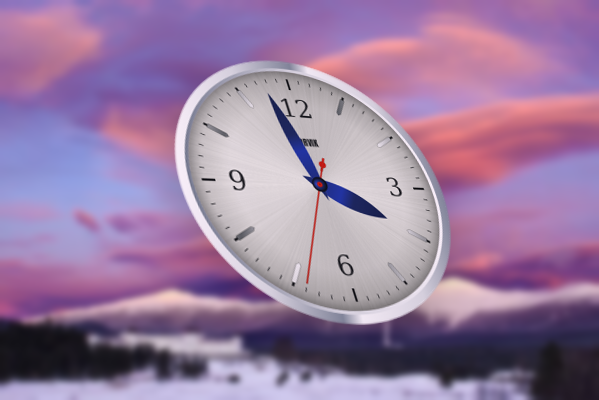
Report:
3,57,34
